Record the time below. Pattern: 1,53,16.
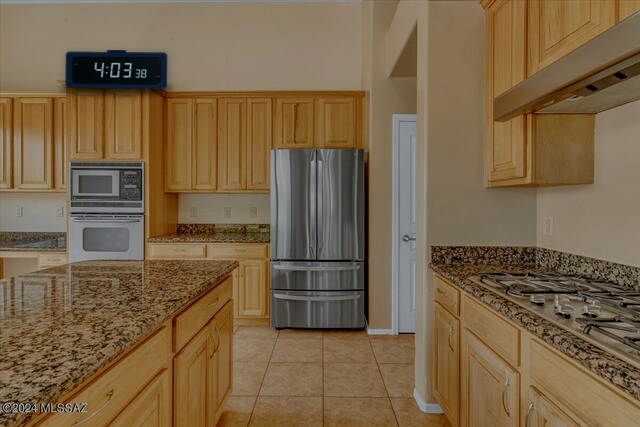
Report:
4,03,38
